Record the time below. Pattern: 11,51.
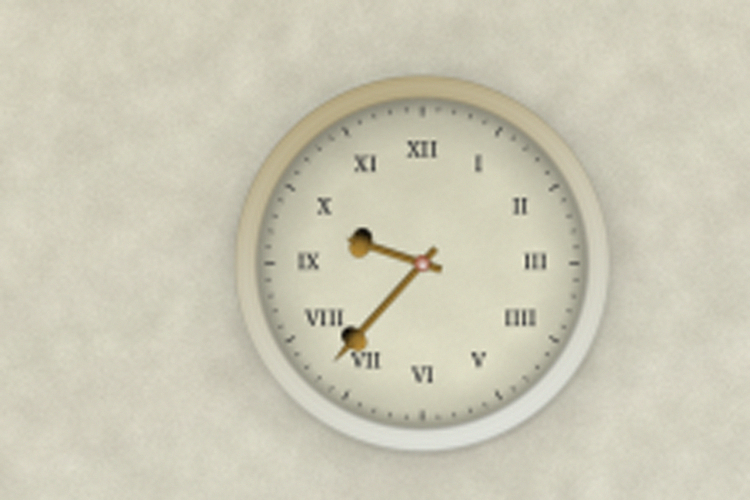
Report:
9,37
